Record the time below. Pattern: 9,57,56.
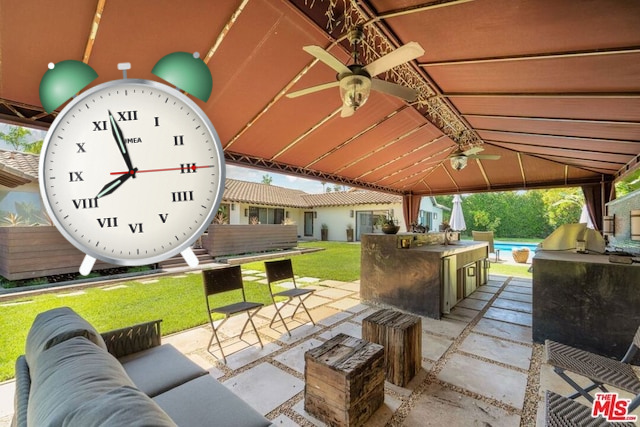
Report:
7,57,15
